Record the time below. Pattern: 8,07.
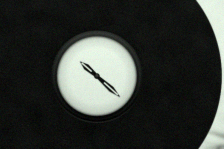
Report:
10,22
